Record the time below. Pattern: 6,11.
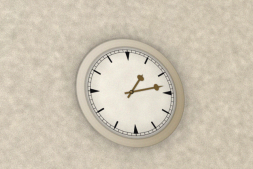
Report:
1,13
